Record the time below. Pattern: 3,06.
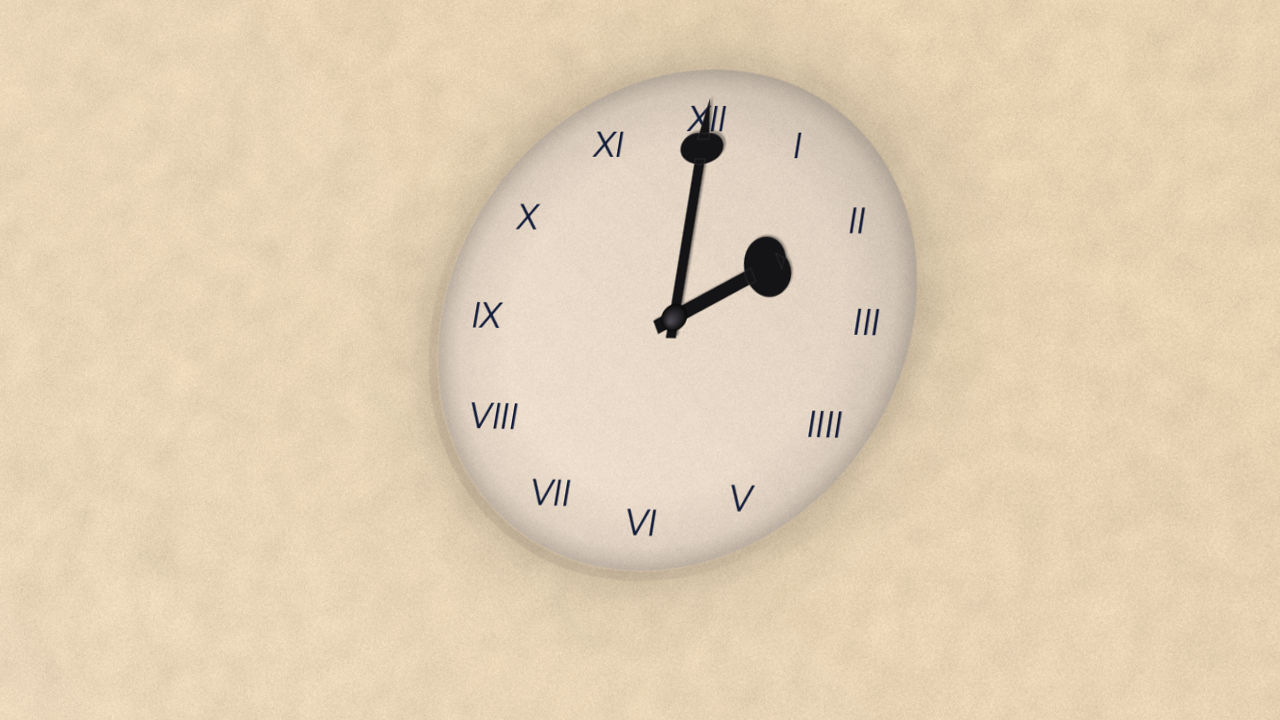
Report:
2,00
